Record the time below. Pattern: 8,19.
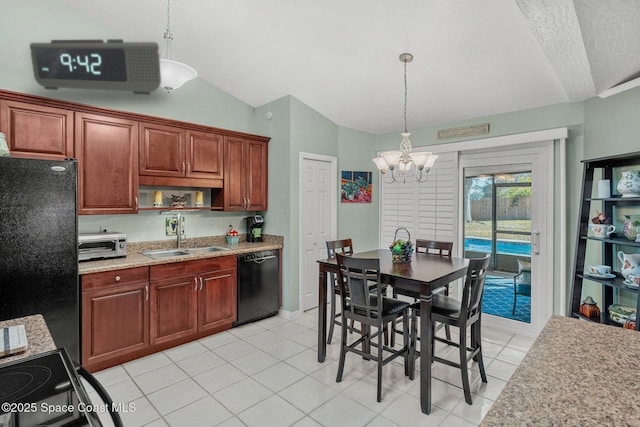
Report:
9,42
